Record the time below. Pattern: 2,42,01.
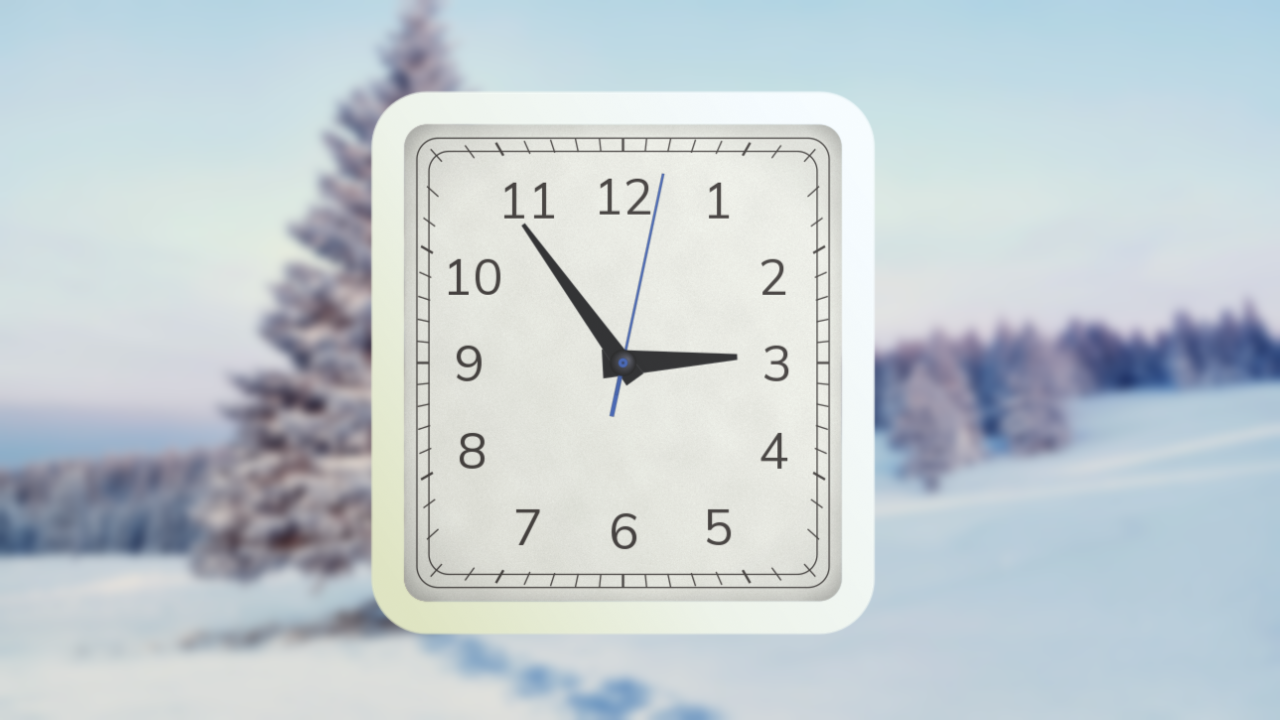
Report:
2,54,02
